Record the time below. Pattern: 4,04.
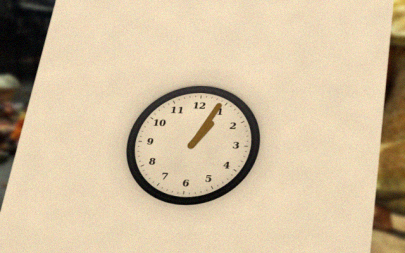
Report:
1,04
